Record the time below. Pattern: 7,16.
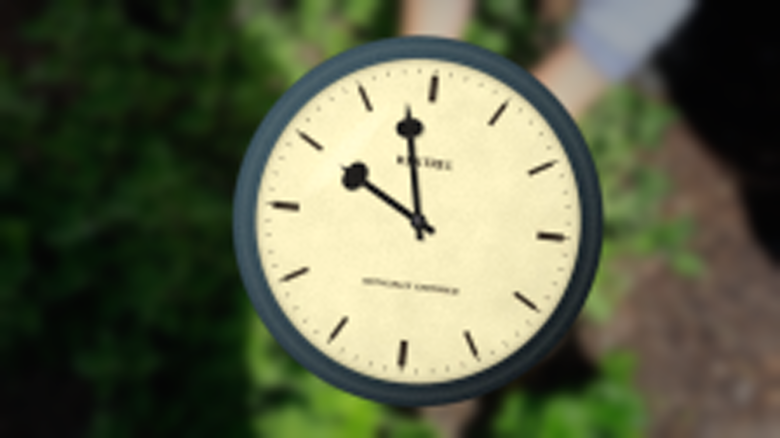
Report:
9,58
